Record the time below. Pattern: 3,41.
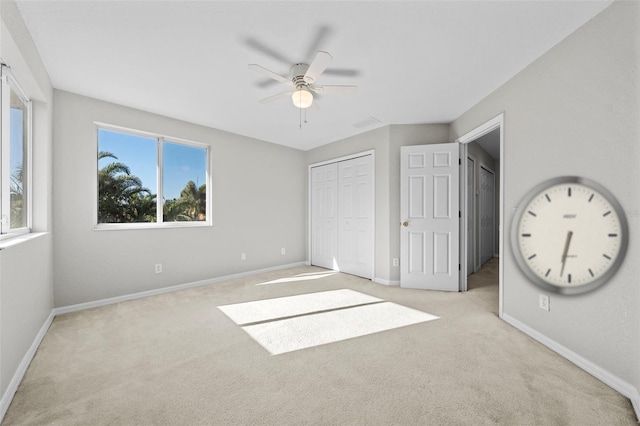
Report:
6,32
